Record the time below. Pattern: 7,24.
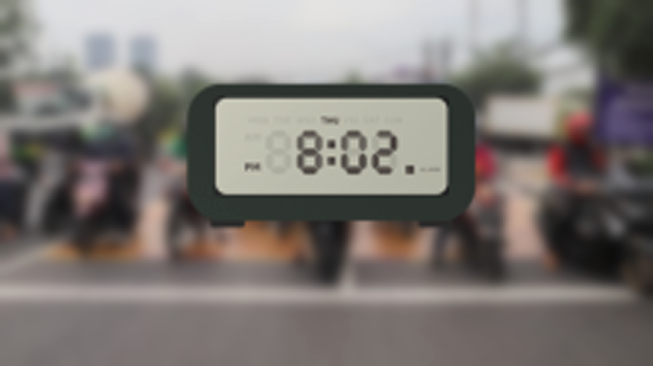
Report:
8,02
